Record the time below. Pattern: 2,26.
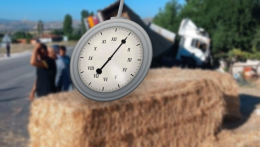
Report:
7,05
